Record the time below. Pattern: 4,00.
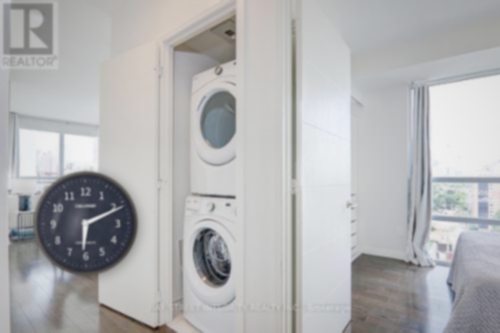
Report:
6,11
